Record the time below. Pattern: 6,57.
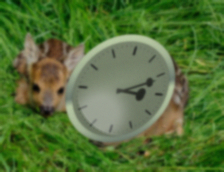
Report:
3,11
